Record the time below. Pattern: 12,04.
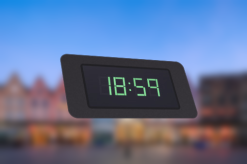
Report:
18,59
